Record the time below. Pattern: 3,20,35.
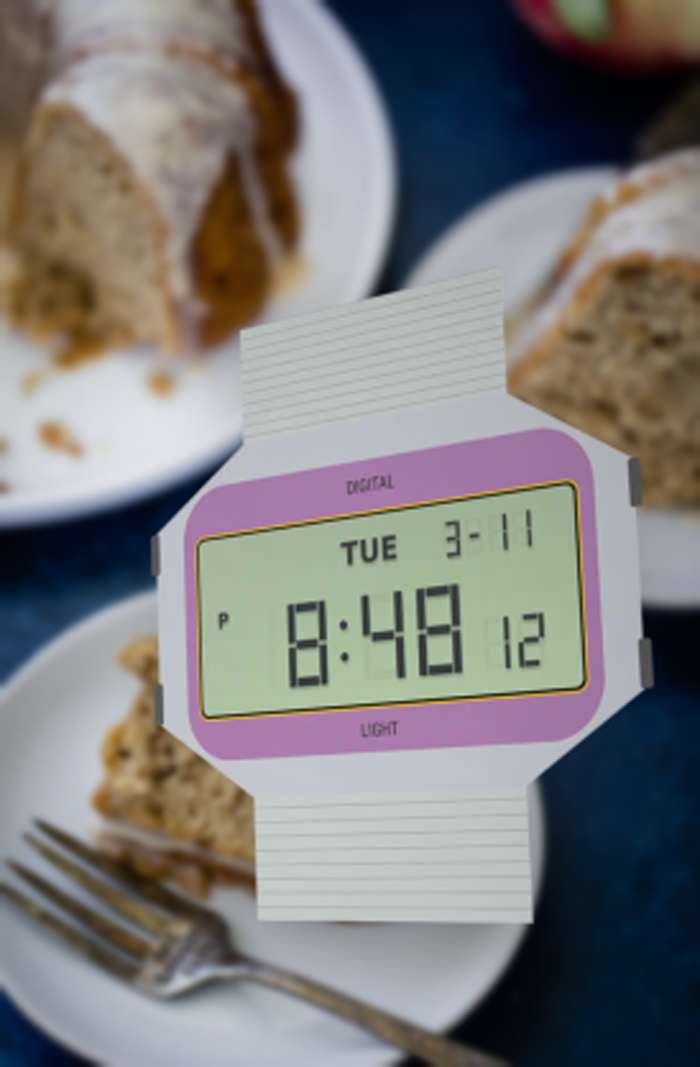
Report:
8,48,12
